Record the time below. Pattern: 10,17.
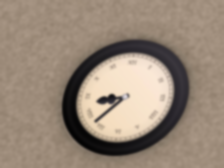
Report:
8,37
